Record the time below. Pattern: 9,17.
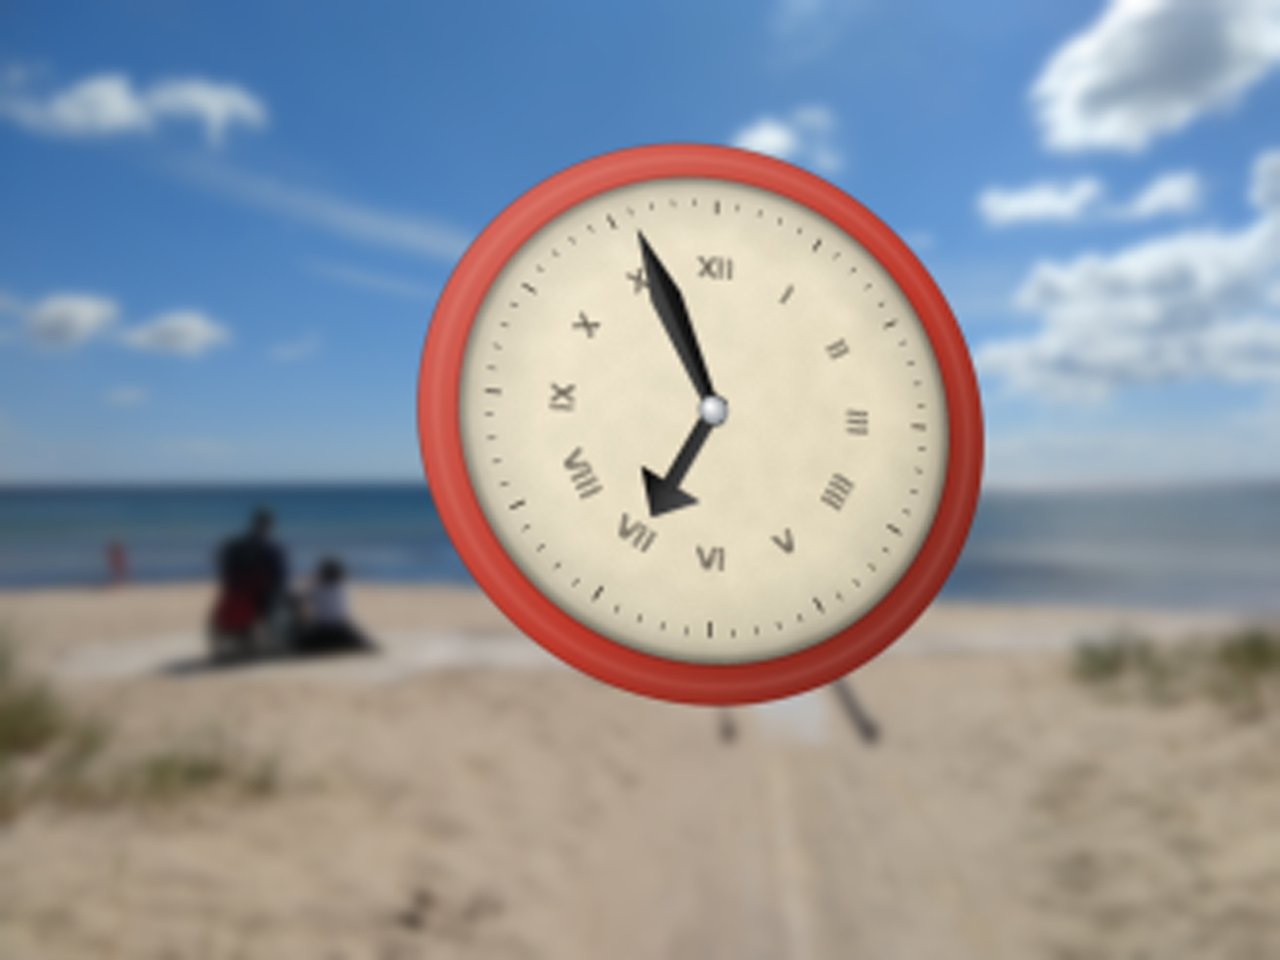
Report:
6,56
